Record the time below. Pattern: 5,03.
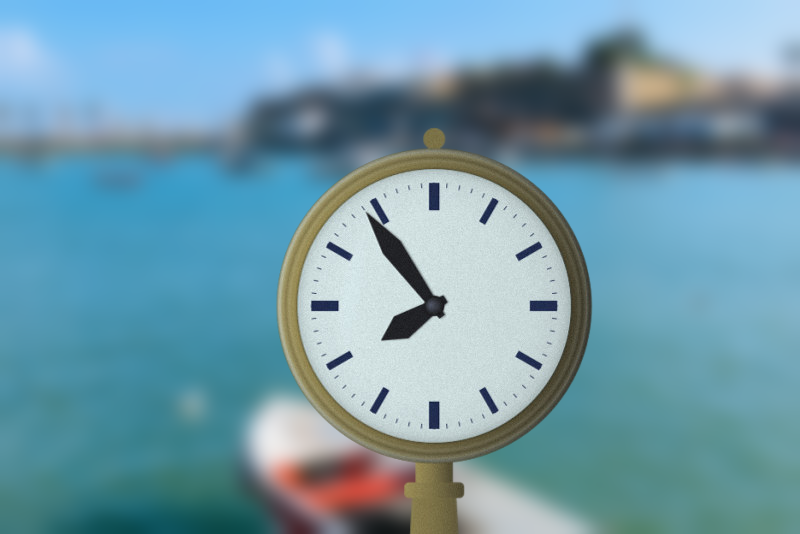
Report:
7,54
